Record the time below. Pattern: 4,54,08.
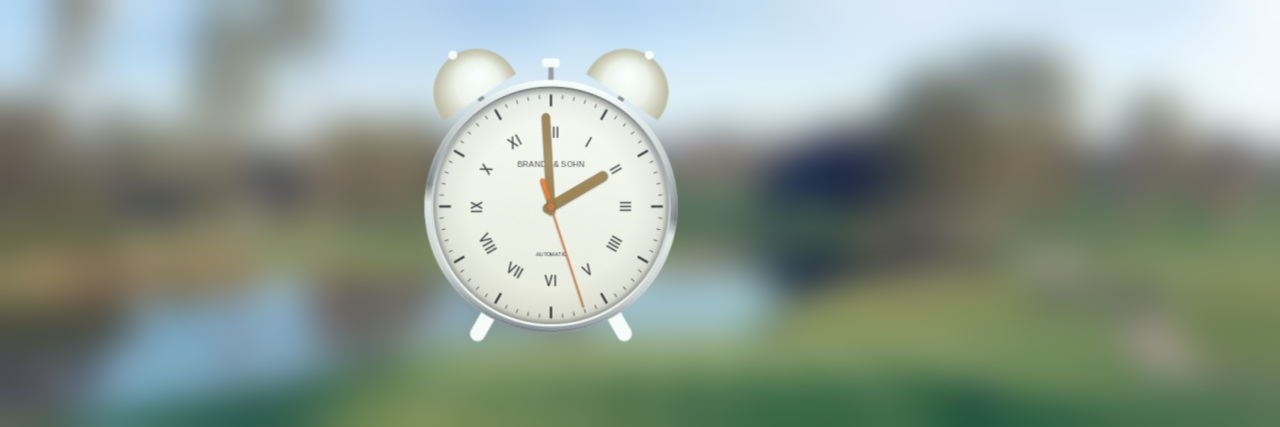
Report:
1,59,27
